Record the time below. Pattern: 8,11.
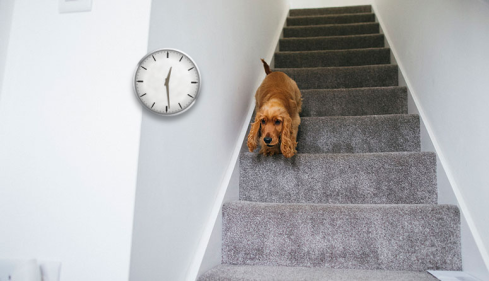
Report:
12,29
